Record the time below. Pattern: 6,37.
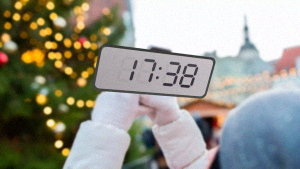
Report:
17,38
